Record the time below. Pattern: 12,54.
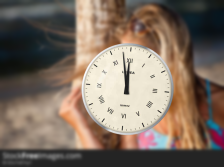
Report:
11,58
